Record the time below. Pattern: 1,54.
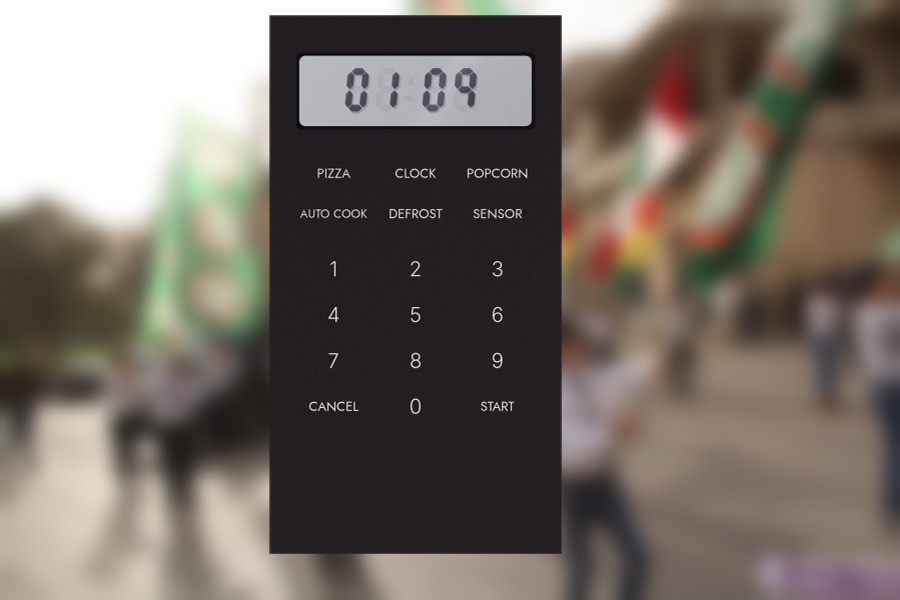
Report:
1,09
